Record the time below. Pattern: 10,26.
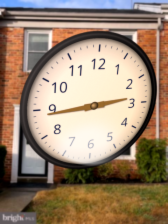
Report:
2,44
